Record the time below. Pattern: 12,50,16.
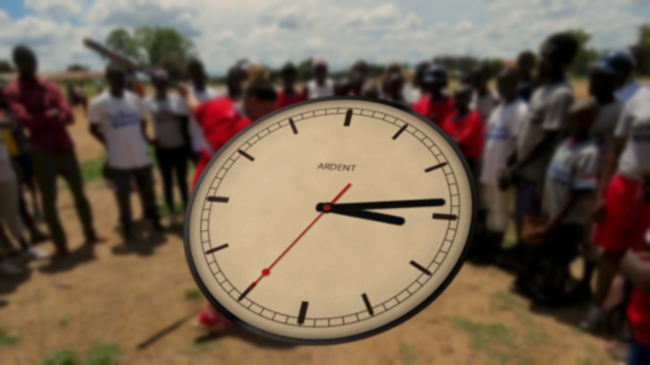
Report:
3,13,35
